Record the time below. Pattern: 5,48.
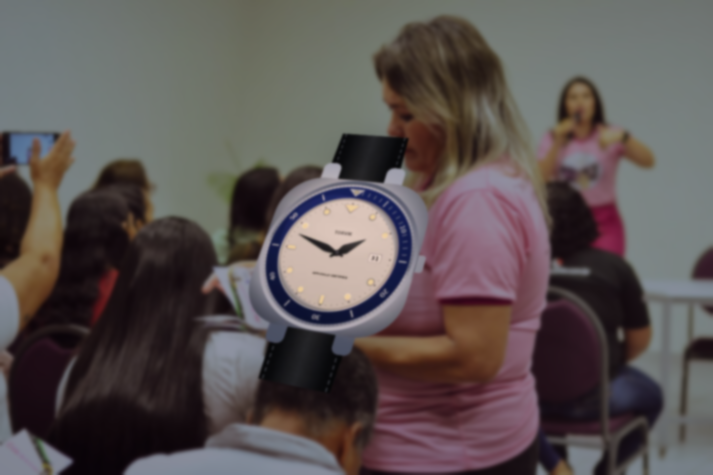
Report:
1,48
